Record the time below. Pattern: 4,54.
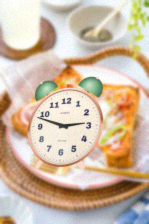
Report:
2,48
